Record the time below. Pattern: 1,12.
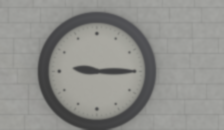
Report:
9,15
